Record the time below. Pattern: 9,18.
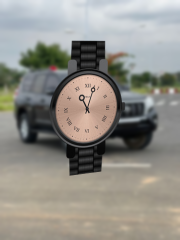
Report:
11,03
